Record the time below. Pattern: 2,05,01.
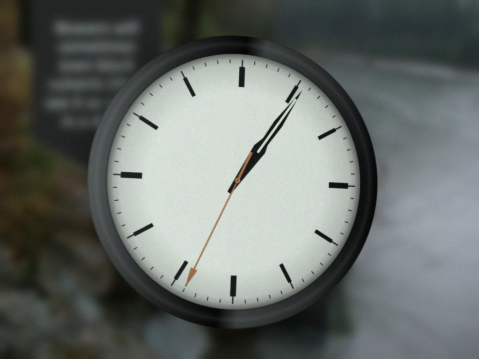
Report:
1,05,34
